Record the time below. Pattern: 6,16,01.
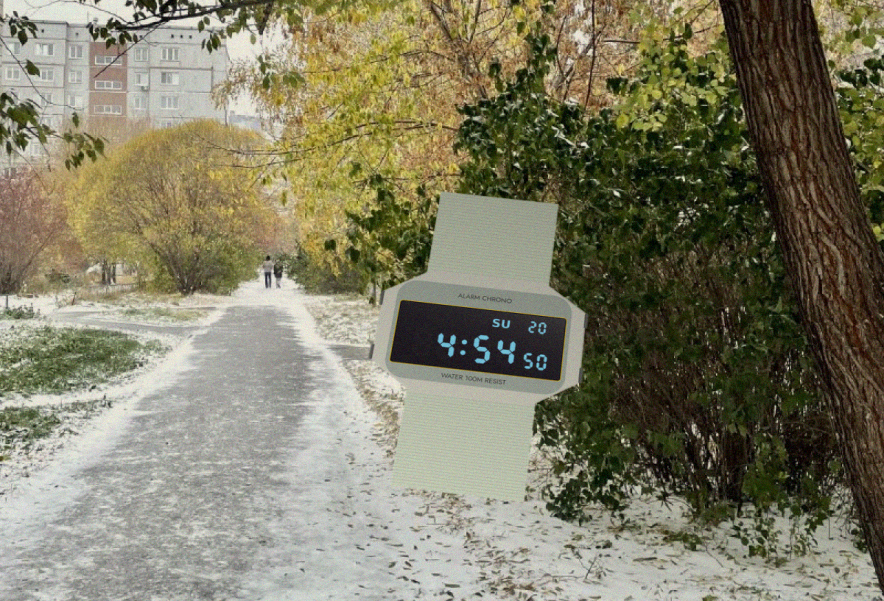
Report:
4,54,50
